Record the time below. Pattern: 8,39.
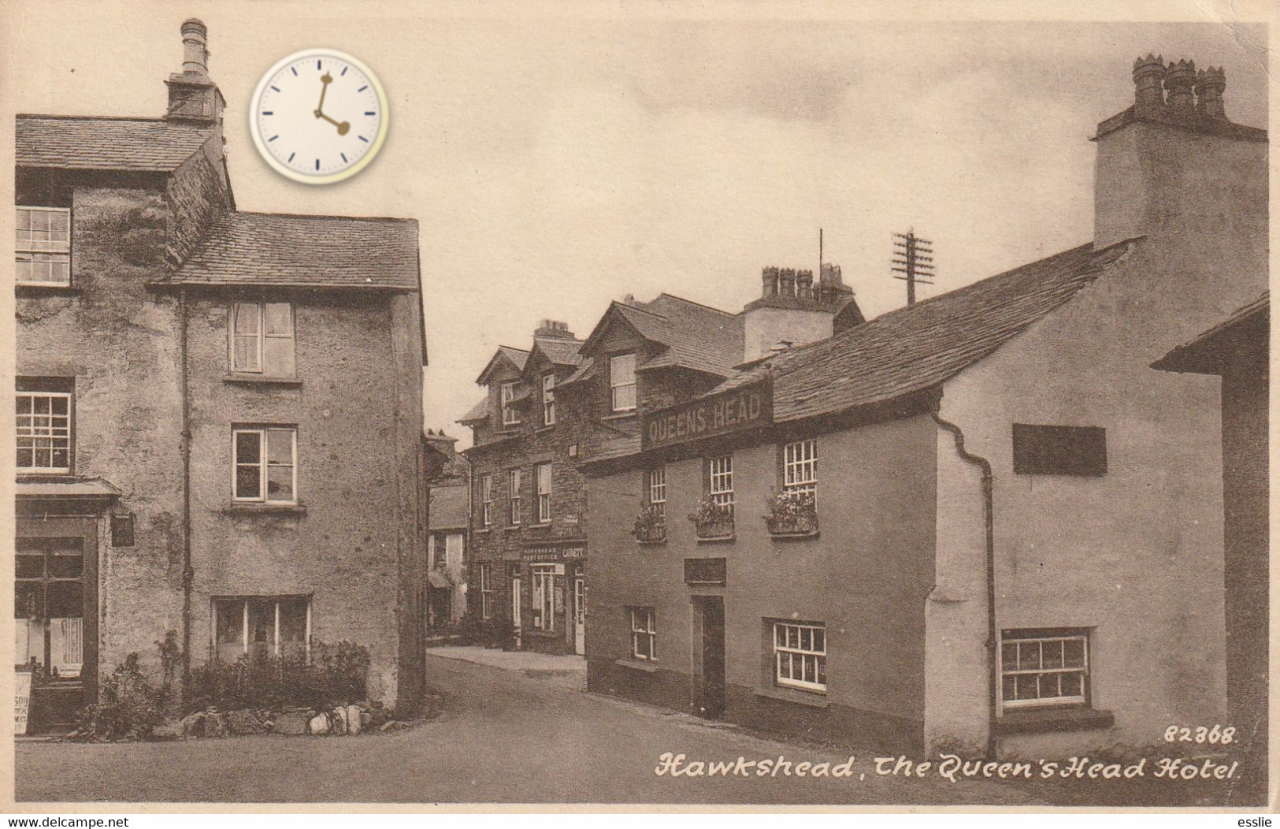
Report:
4,02
